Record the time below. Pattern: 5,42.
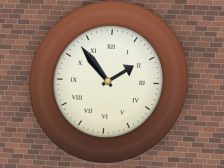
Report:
1,53
